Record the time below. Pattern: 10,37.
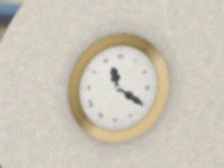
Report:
11,20
